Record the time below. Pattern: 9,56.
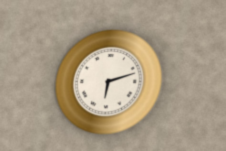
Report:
6,12
